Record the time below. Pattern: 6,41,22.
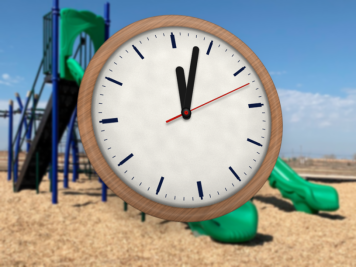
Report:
12,03,12
